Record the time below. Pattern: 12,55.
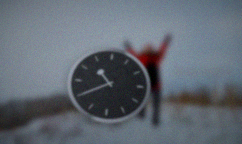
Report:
10,40
